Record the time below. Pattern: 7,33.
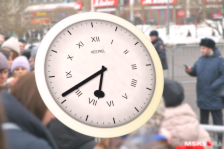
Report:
6,41
